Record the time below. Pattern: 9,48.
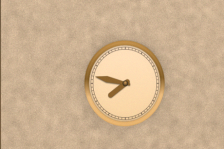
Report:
7,47
